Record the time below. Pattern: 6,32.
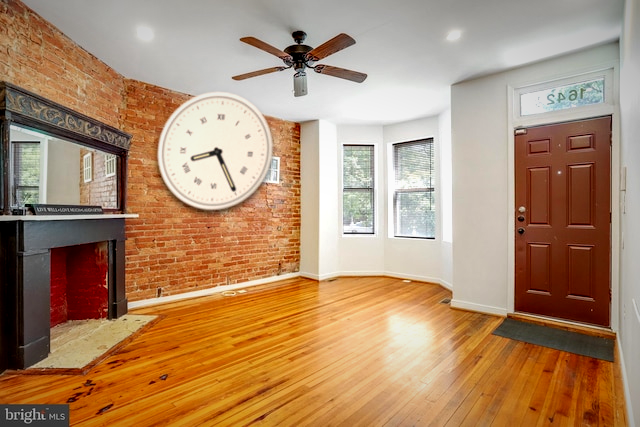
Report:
8,25
